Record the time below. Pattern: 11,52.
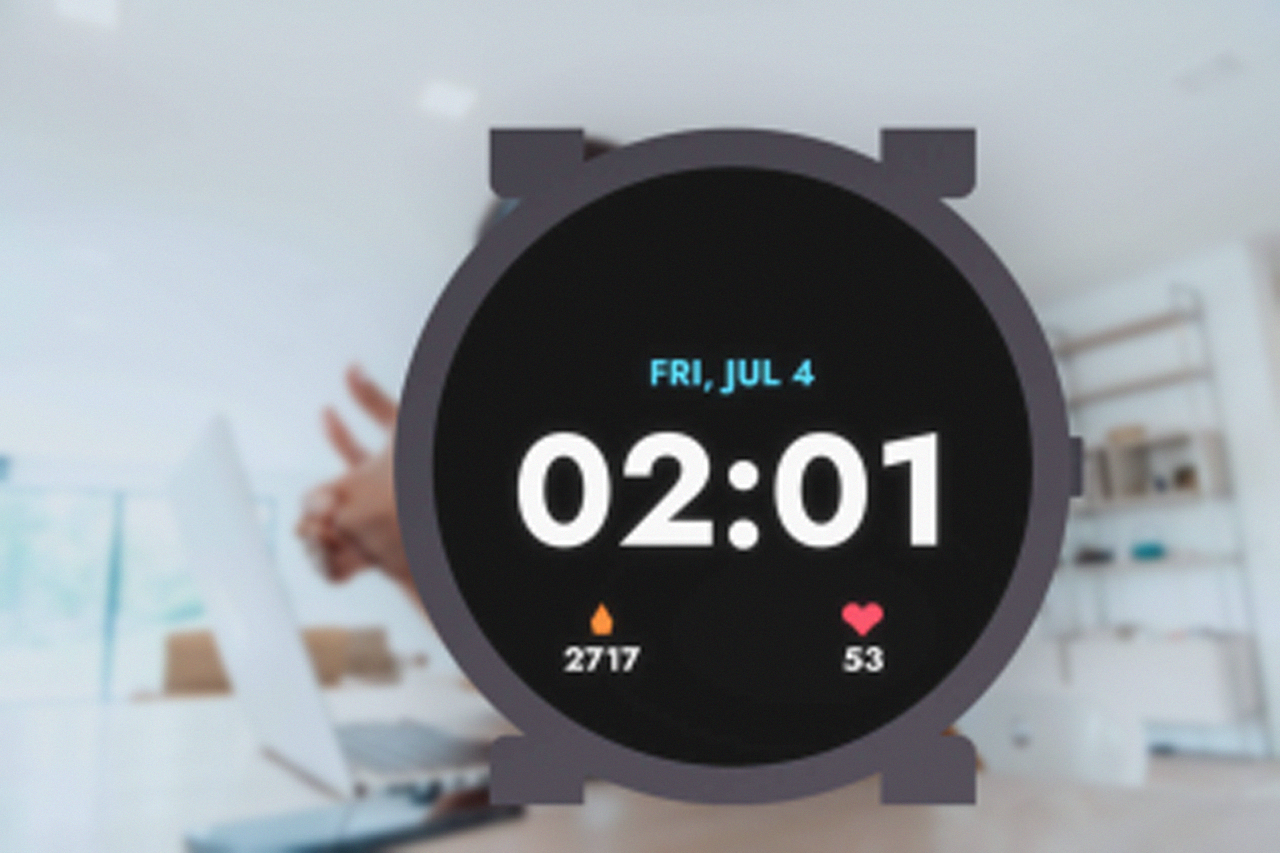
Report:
2,01
